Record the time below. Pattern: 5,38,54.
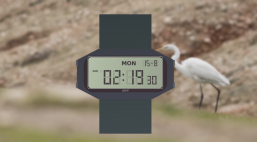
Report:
2,19,30
